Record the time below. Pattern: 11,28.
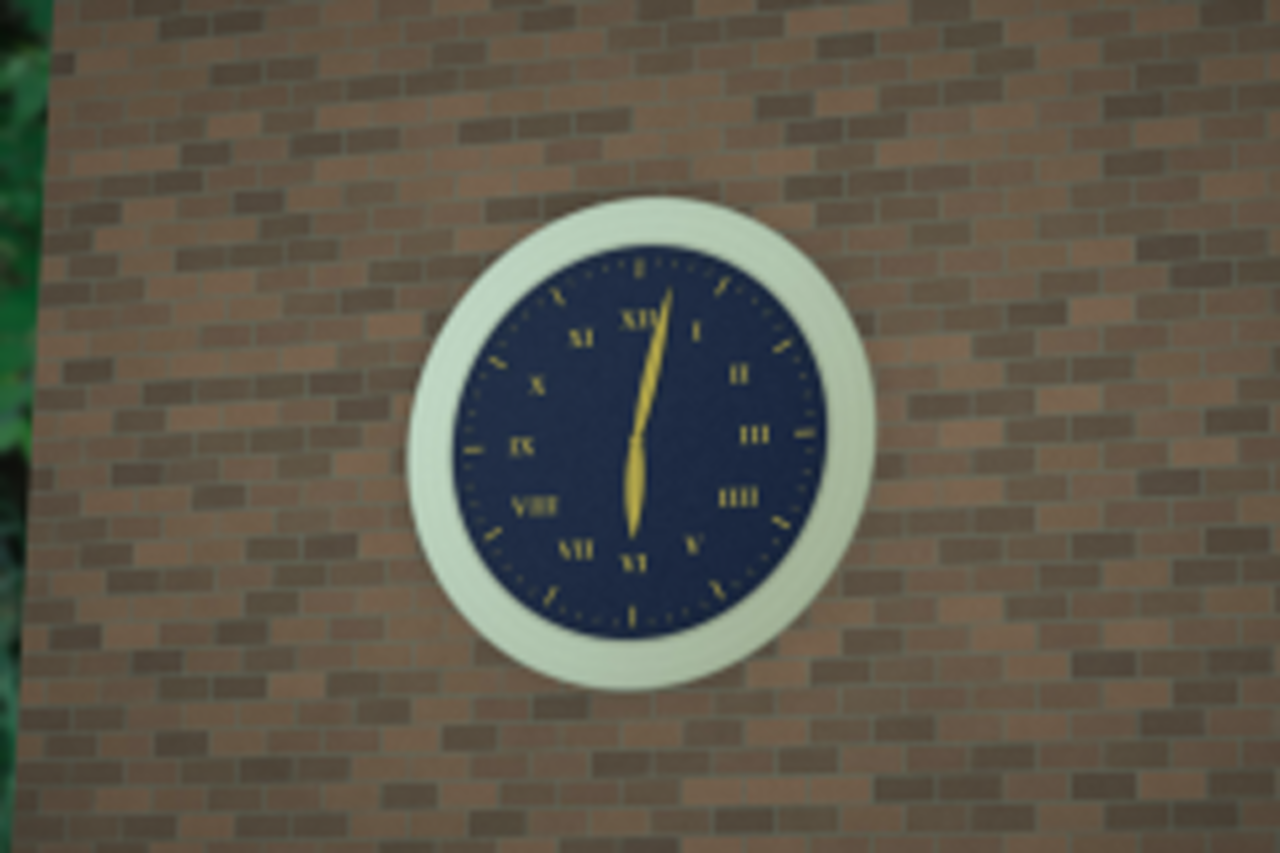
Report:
6,02
